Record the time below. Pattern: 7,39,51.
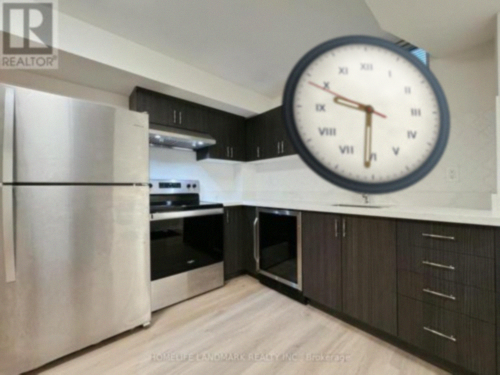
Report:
9,30,49
